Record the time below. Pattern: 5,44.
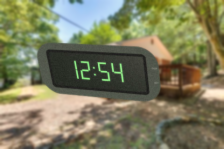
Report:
12,54
